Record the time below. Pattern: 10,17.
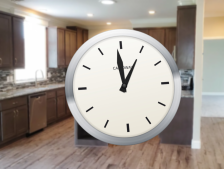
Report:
12,59
